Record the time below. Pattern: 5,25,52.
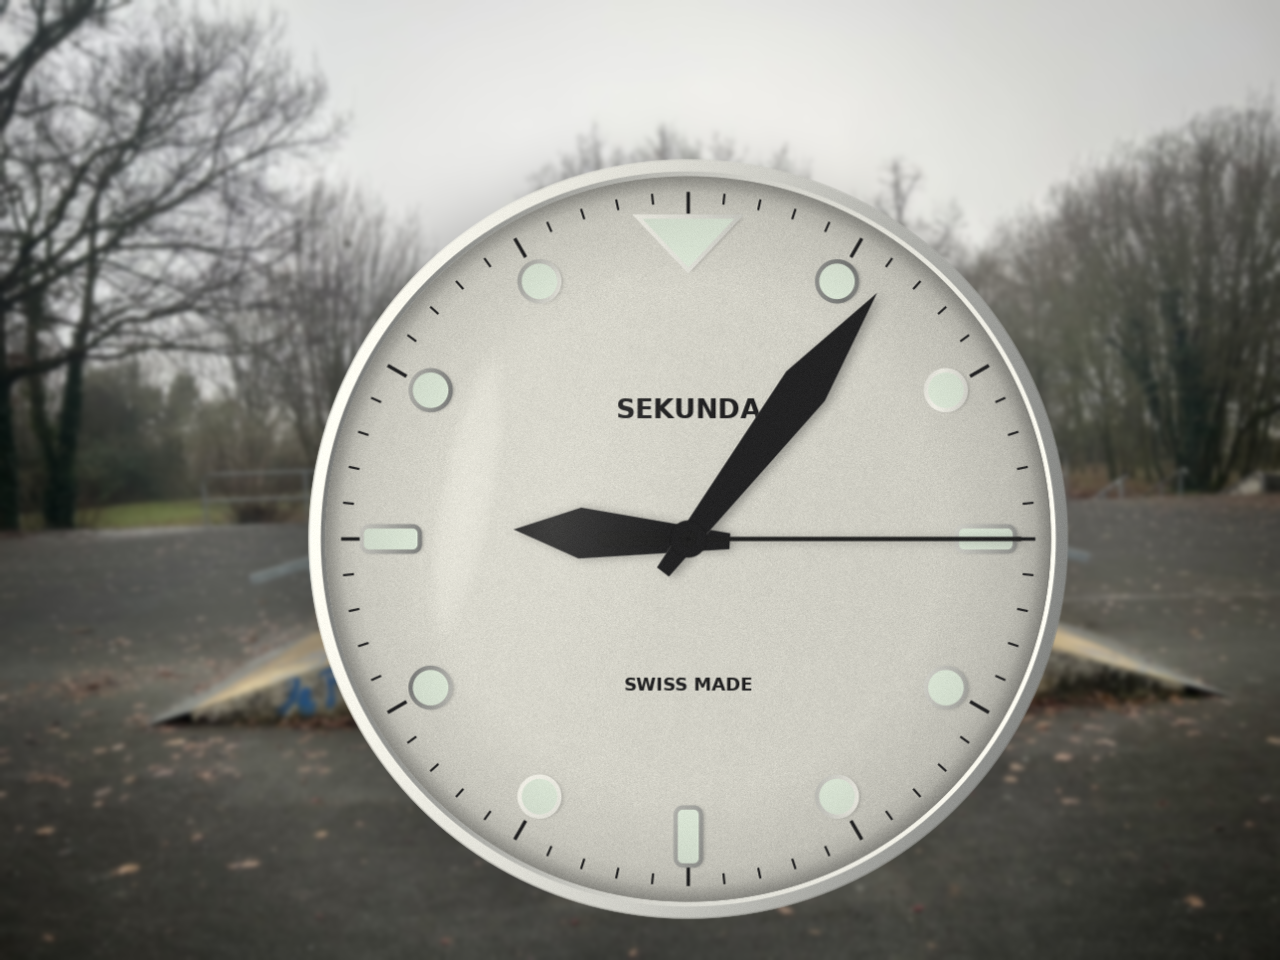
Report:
9,06,15
